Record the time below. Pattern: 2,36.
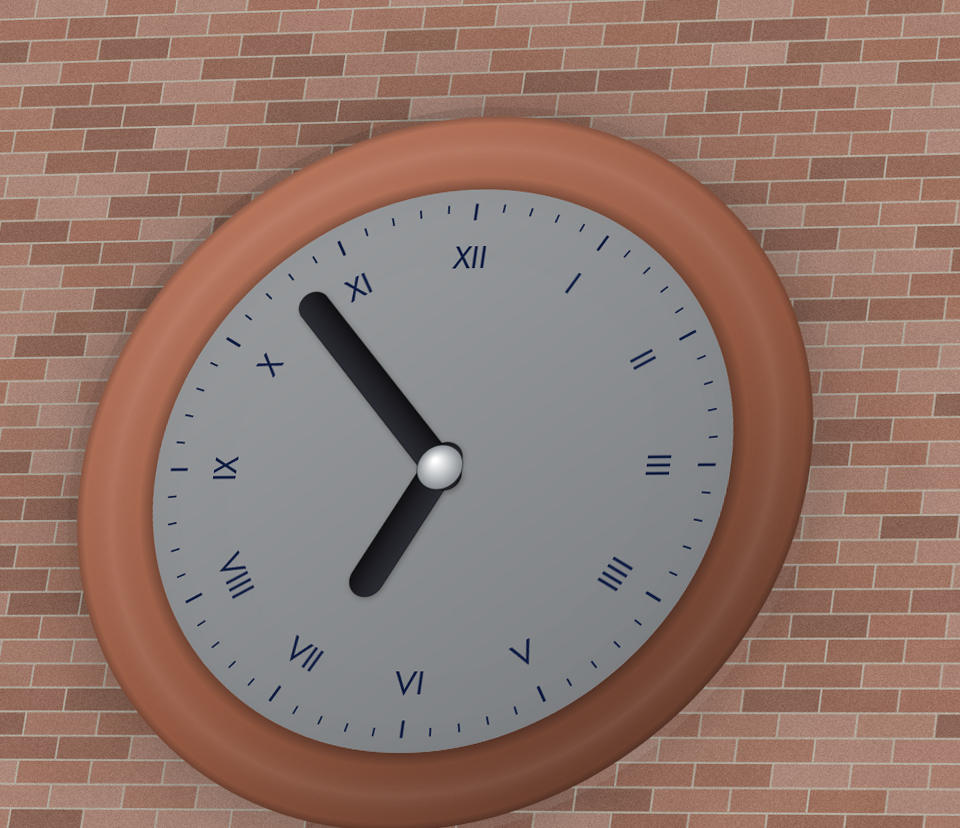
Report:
6,53
